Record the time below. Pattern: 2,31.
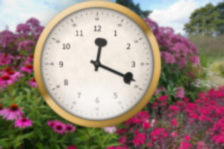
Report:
12,19
